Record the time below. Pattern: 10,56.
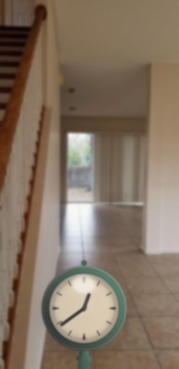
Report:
12,39
